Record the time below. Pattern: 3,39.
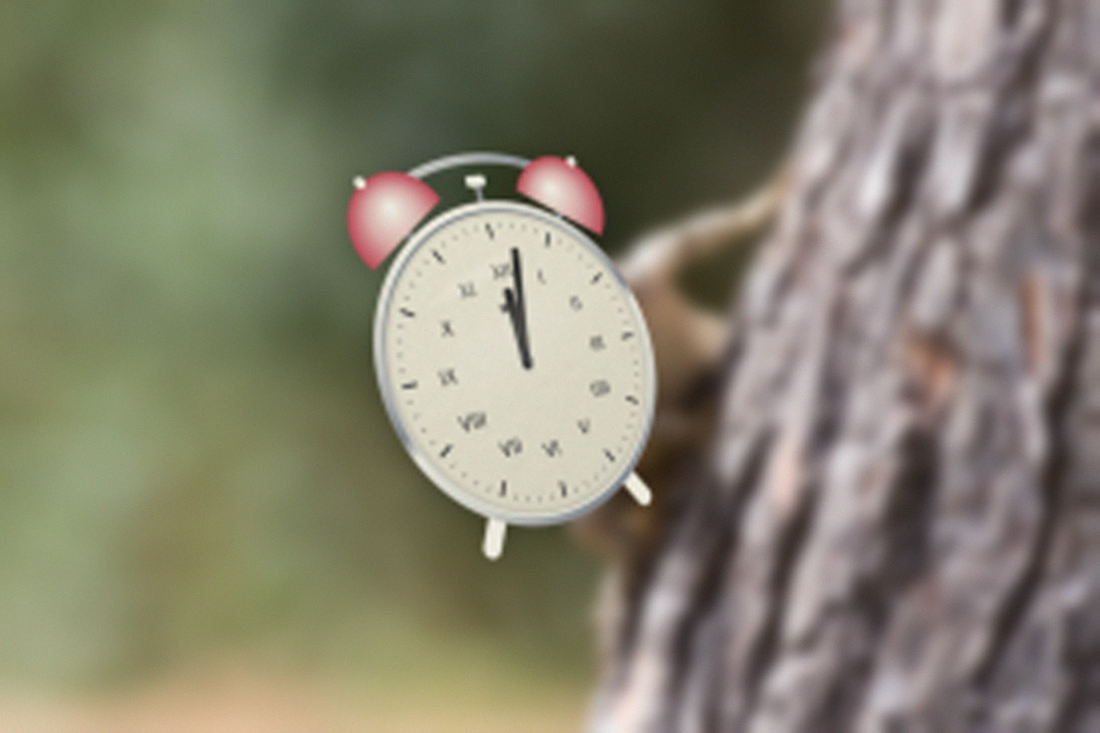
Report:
12,02
